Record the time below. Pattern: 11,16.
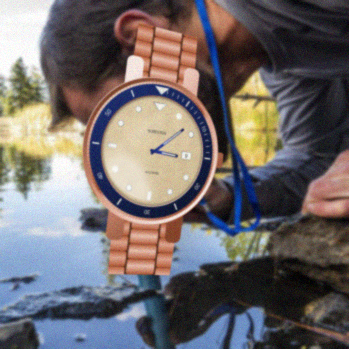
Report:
3,08
